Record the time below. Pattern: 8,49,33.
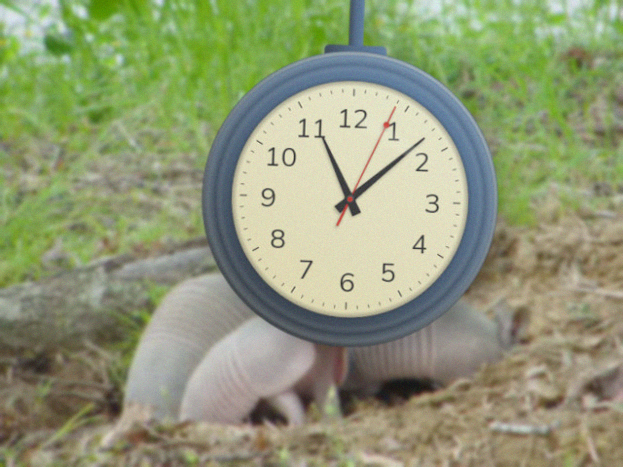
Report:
11,08,04
